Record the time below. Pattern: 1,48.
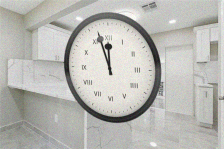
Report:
11,57
